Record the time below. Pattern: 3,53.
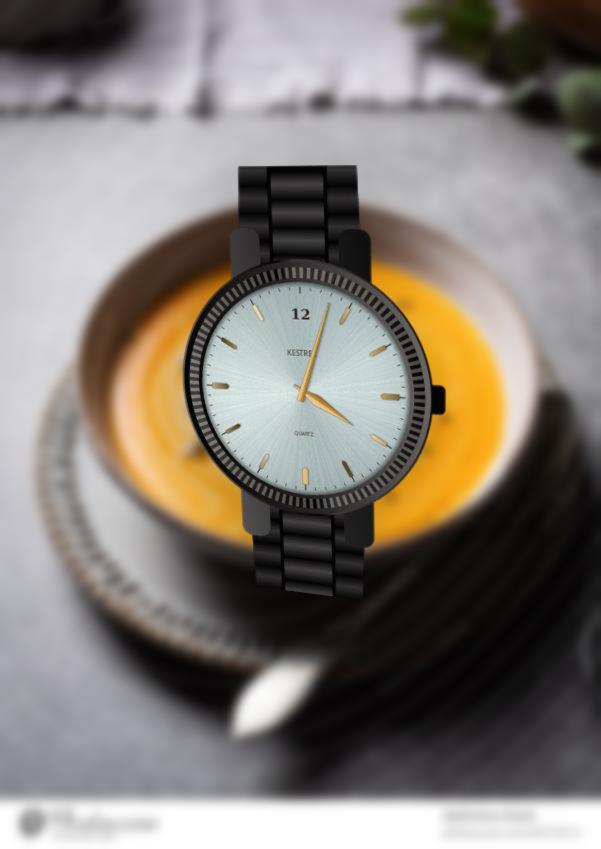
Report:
4,03
